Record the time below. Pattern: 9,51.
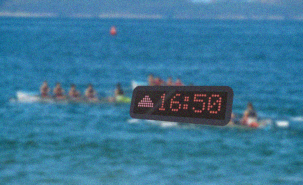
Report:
16,50
